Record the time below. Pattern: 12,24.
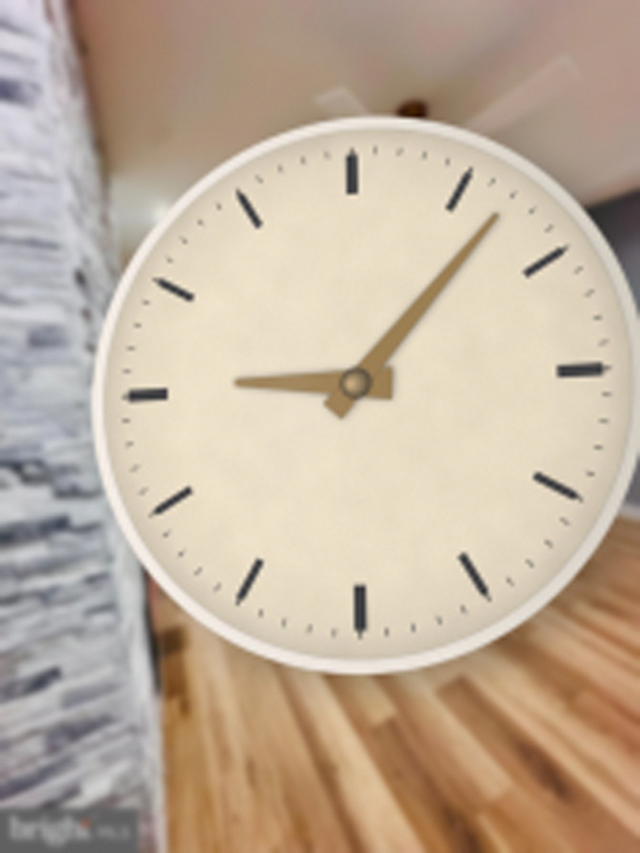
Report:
9,07
